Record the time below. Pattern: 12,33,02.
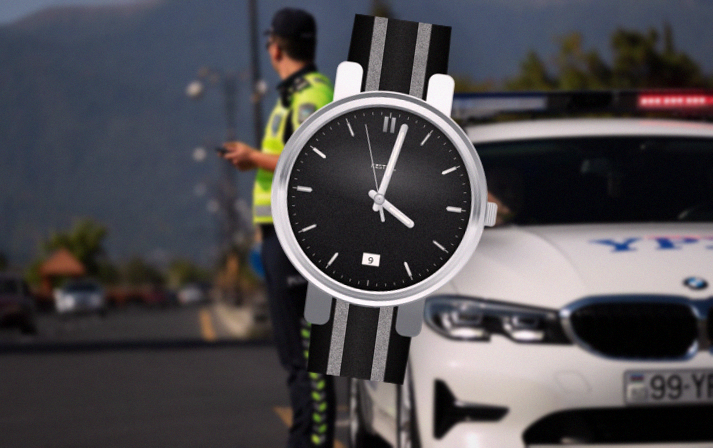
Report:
4,01,57
